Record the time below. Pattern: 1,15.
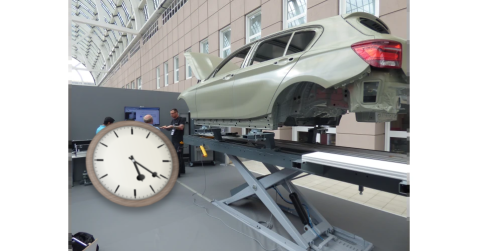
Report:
5,21
